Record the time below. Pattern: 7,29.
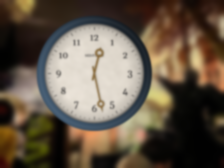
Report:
12,28
